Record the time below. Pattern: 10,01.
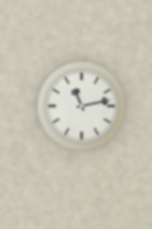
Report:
11,13
